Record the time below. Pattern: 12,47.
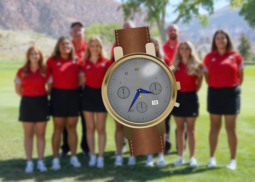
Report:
3,36
